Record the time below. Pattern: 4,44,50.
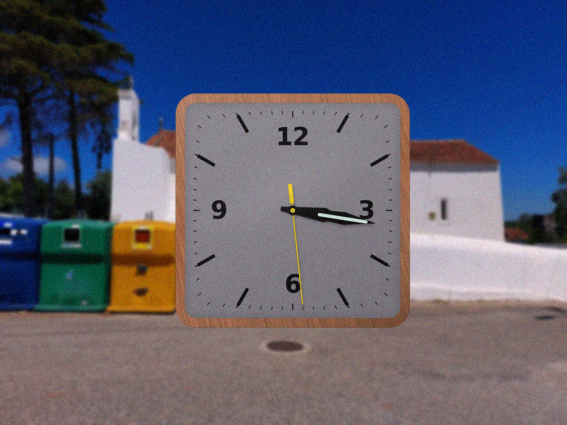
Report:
3,16,29
